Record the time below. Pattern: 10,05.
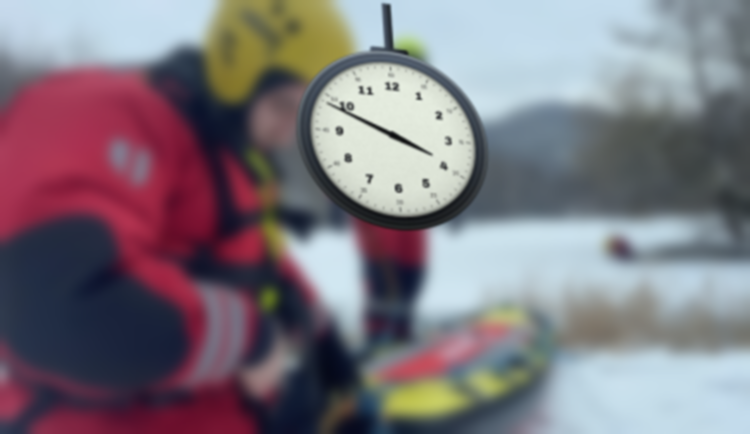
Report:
3,49
